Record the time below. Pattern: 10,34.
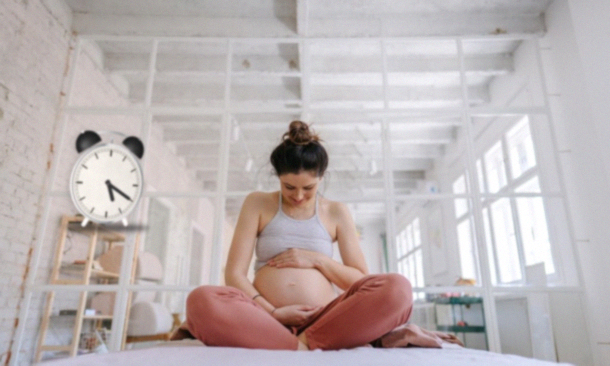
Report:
5,20
